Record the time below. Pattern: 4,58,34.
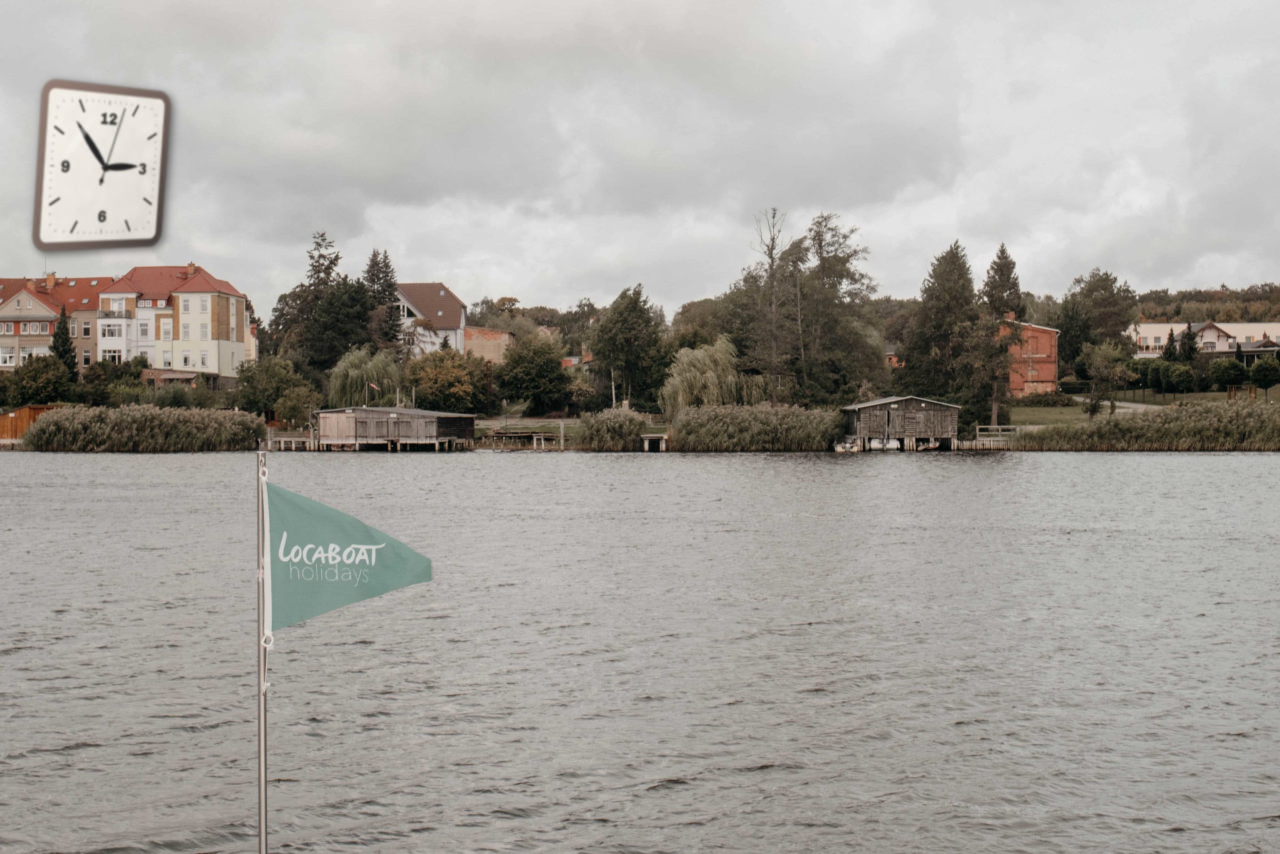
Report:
2,53,03
